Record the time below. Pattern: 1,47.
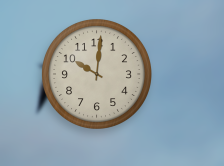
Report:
10,01
